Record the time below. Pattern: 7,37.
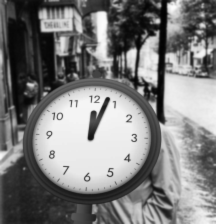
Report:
12,03
